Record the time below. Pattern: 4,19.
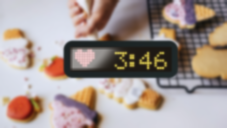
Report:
3,46
